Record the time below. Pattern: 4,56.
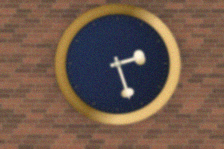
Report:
2,27
